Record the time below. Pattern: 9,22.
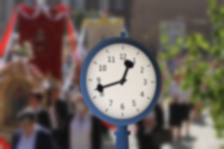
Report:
12,42
